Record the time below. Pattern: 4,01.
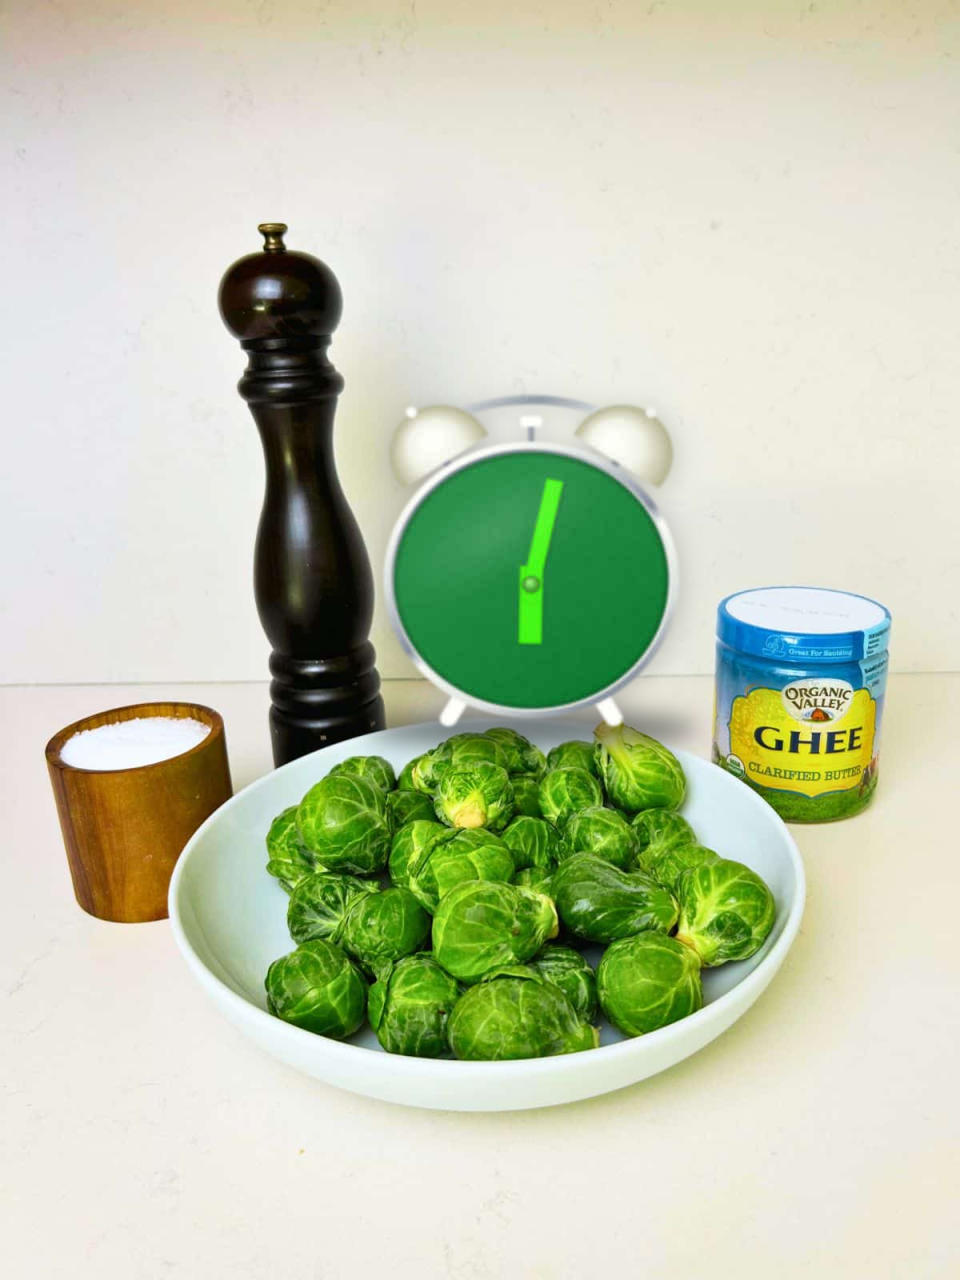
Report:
6,02
